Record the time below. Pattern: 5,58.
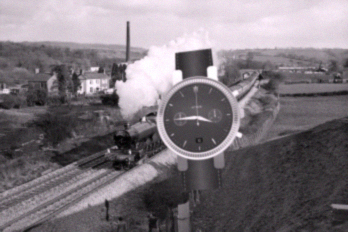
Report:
3,45
